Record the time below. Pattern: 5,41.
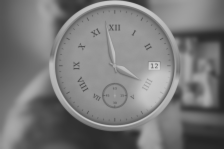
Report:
3,58
